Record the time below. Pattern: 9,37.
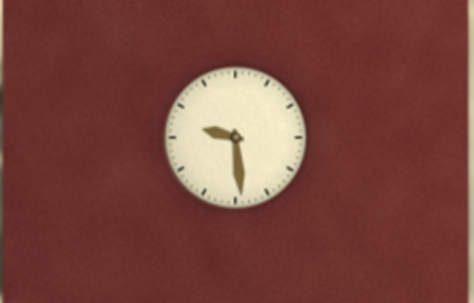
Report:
9,29
